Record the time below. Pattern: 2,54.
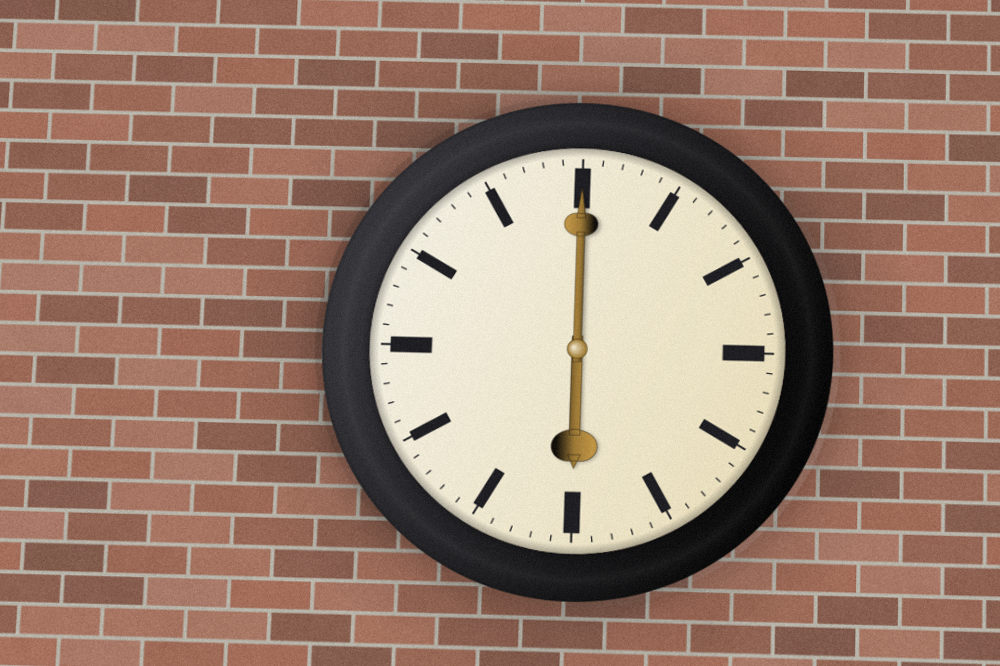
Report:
6,00
